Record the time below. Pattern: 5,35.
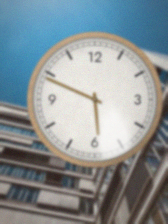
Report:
5,49
